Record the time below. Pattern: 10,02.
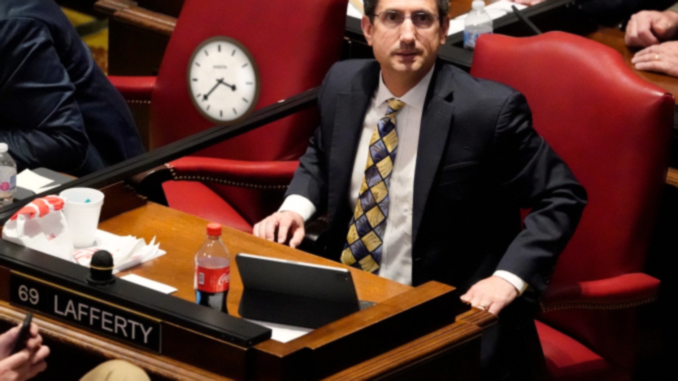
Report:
3,38
